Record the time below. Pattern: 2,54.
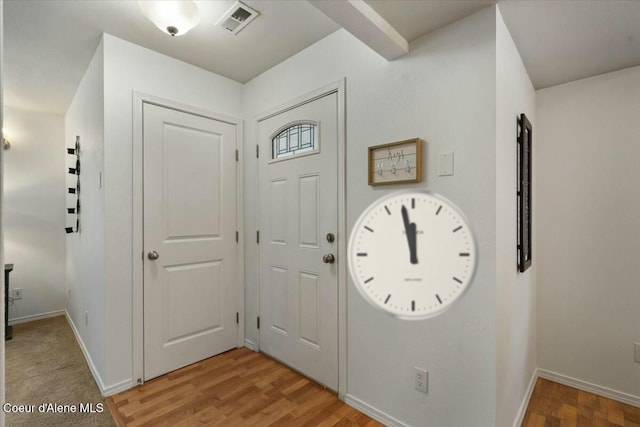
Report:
11,58
